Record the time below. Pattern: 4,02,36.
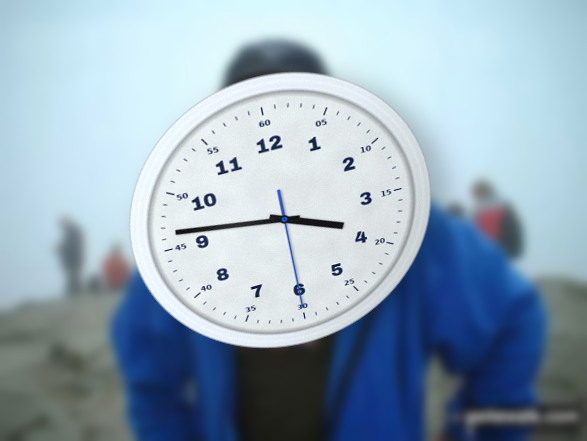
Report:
3,46,30
